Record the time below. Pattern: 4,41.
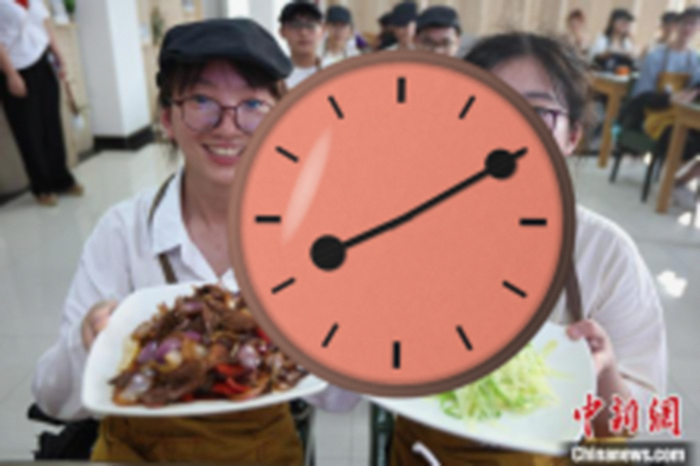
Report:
8,10
